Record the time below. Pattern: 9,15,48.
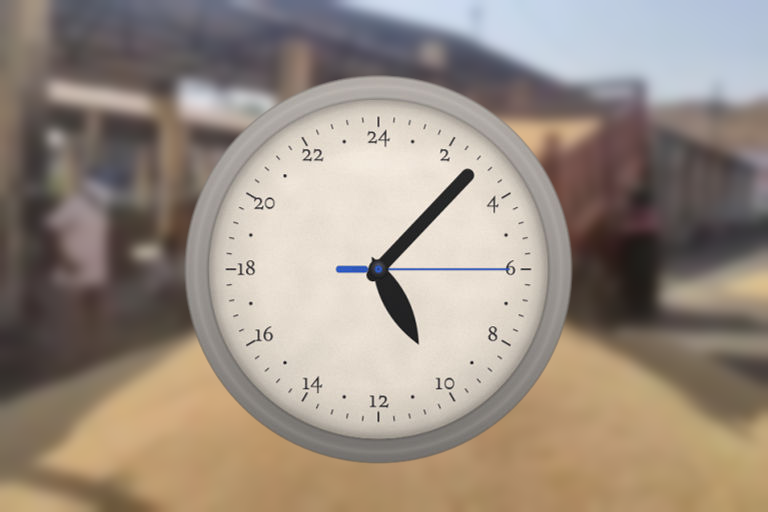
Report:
10,07,15
